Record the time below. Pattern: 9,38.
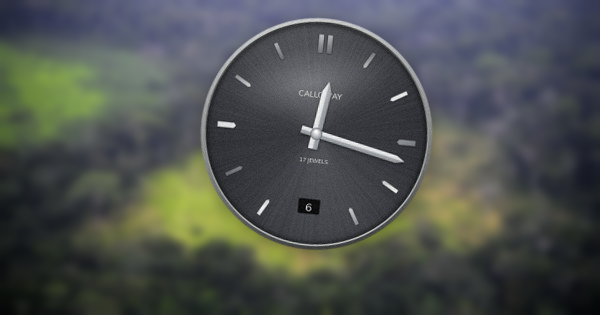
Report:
12,17
